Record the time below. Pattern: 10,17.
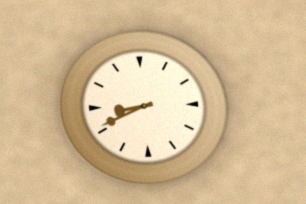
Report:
8,41
